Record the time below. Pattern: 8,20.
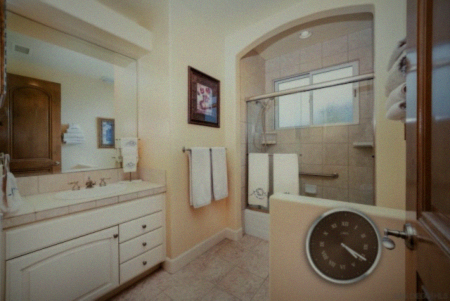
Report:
4,20
